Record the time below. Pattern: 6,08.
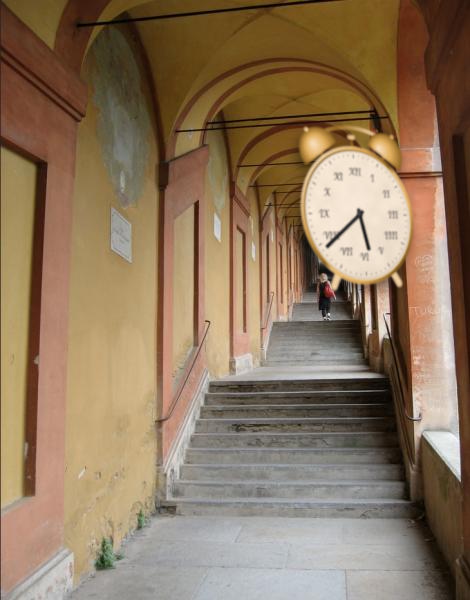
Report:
5,39
